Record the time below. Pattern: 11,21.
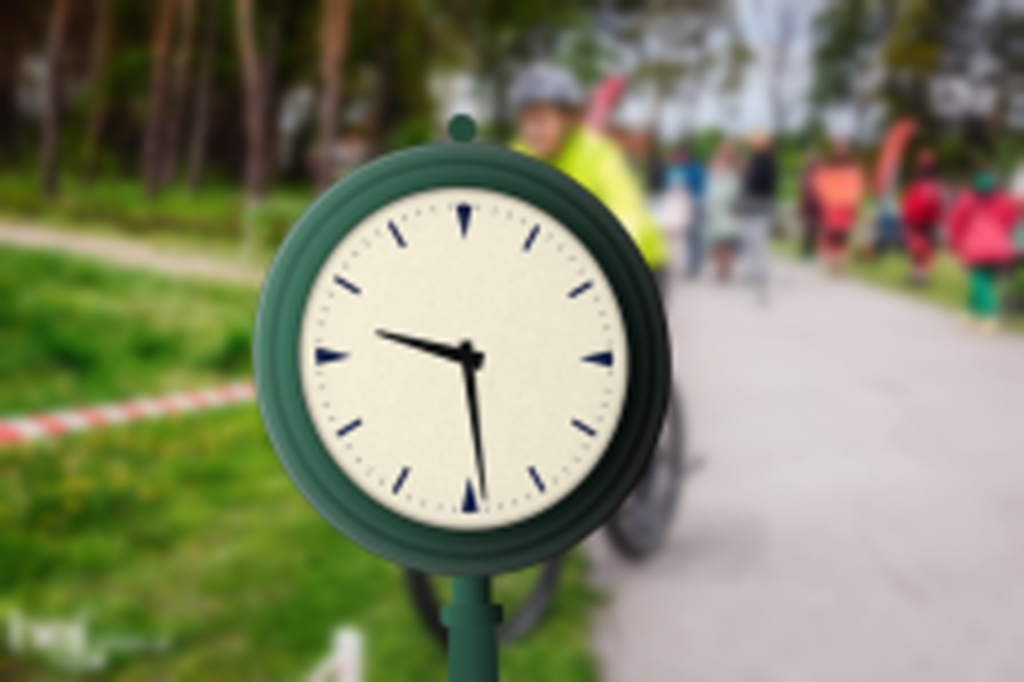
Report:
9,29
